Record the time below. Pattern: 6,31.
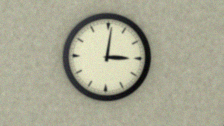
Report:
3,01
